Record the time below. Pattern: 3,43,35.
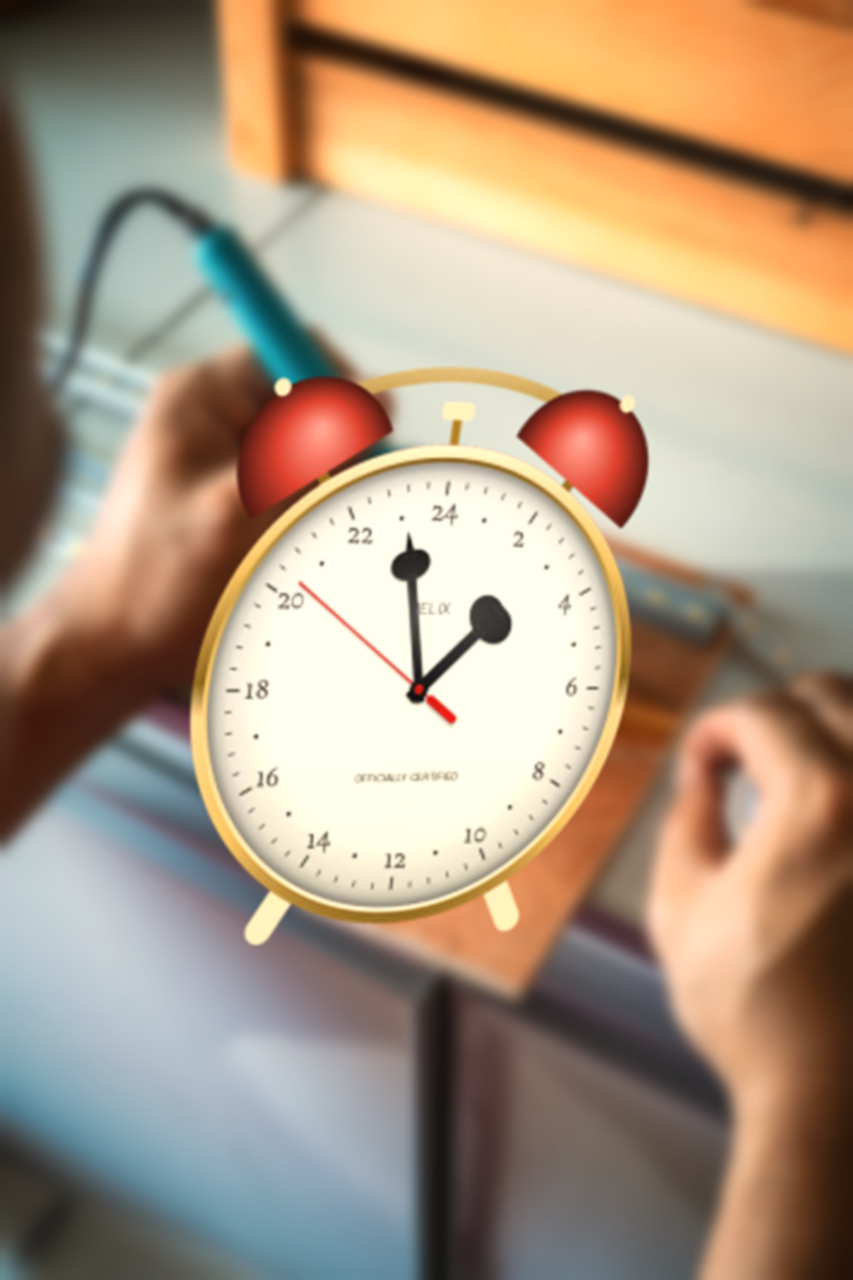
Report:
2,57,51
